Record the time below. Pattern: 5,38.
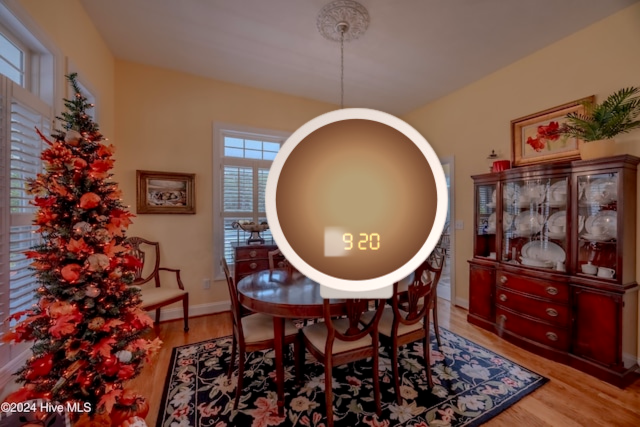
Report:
9,20
